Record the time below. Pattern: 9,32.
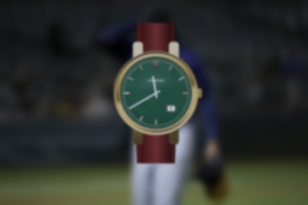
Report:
11,40
